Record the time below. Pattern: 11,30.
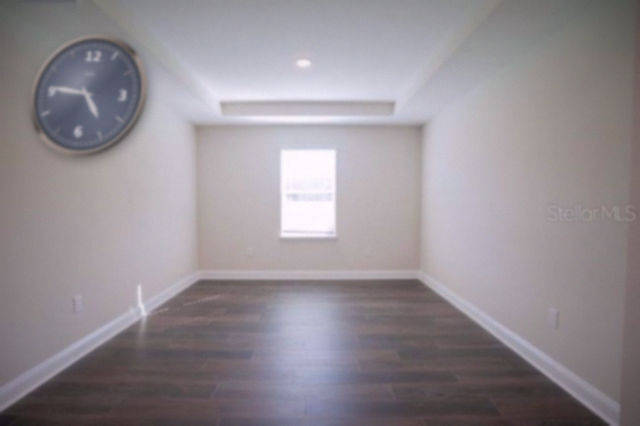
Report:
4,46
